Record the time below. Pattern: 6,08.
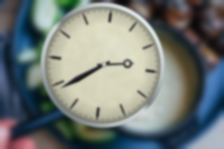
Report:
2,39
